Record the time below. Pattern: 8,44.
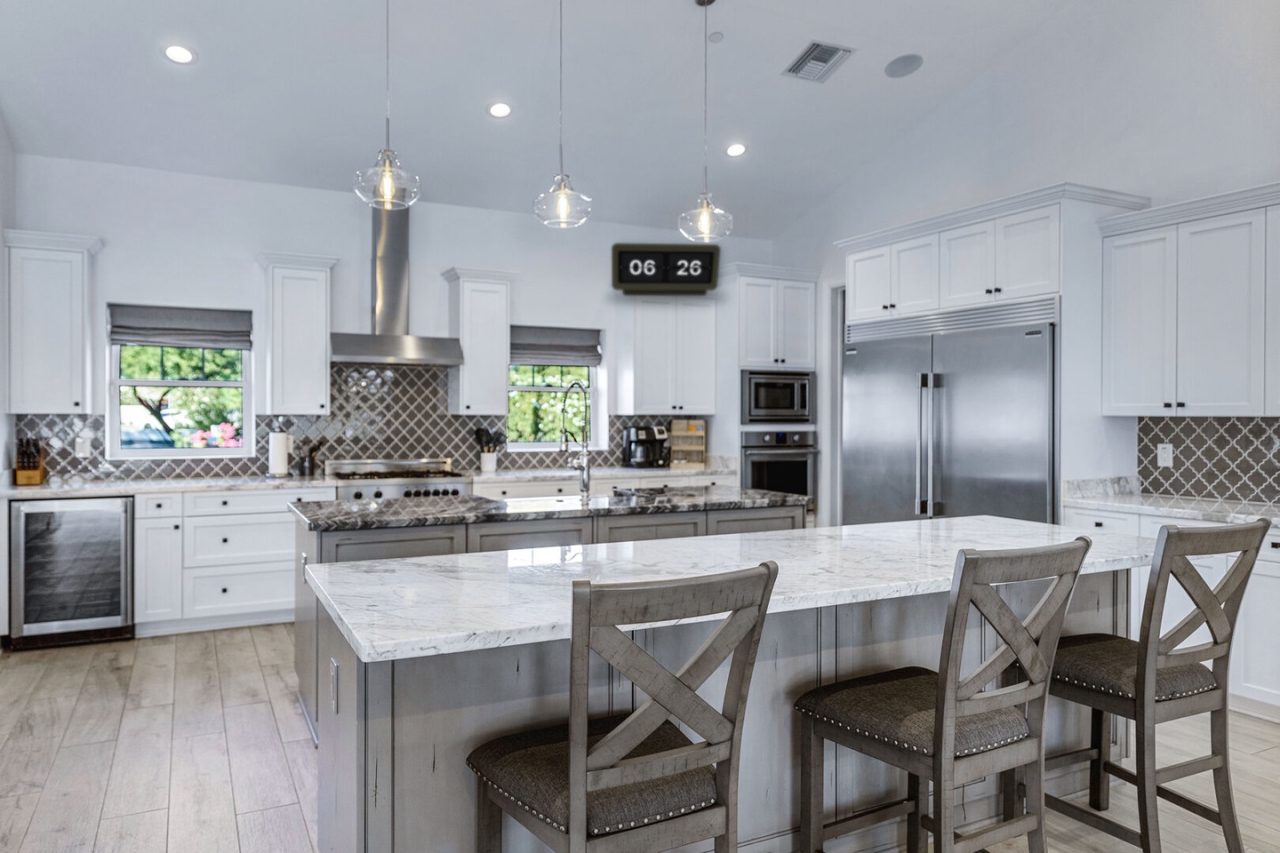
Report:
6,26
